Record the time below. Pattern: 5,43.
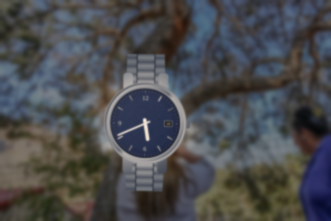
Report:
5,41
